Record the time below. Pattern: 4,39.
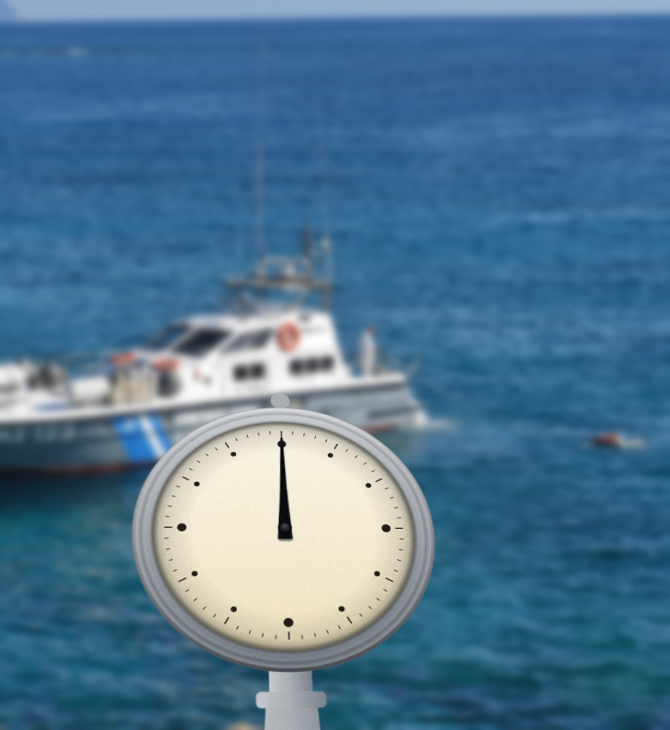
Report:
12,00
